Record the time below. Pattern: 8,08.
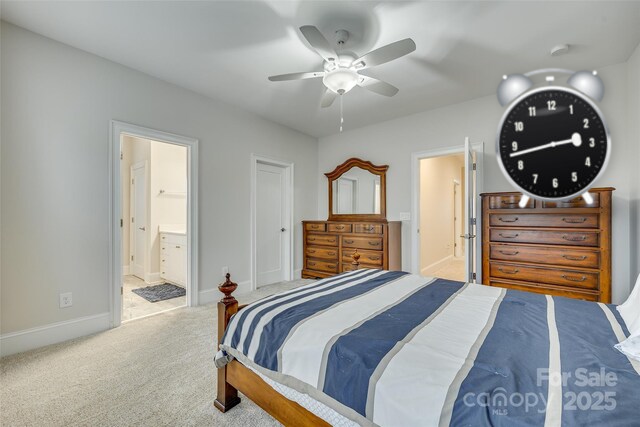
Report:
2,43
